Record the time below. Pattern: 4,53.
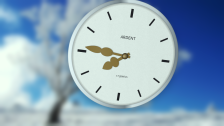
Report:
7,46
